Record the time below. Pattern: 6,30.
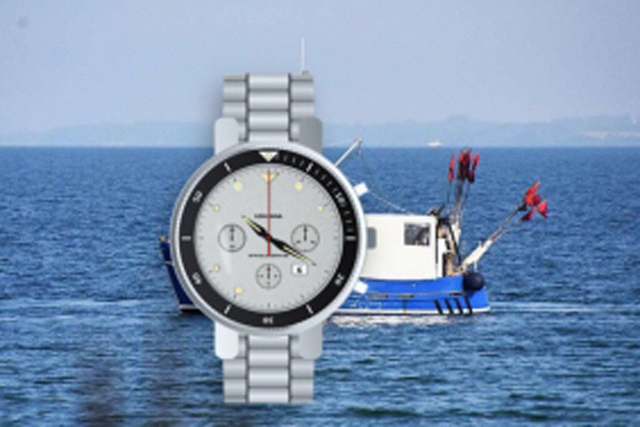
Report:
10,20
